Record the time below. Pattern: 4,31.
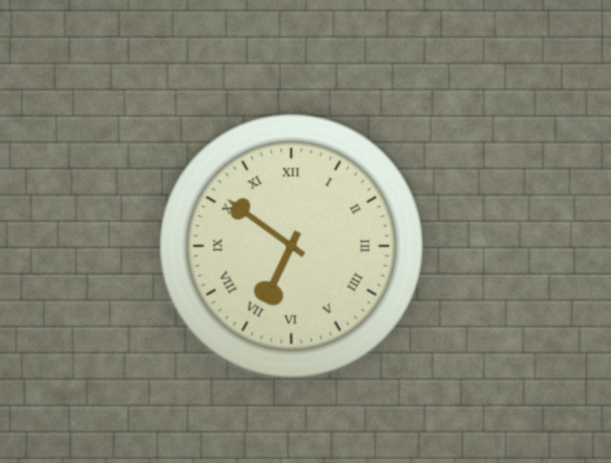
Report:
6,51
